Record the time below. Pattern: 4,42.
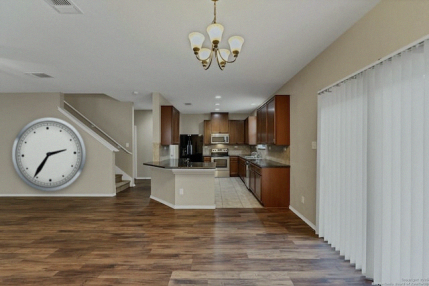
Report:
2,36
